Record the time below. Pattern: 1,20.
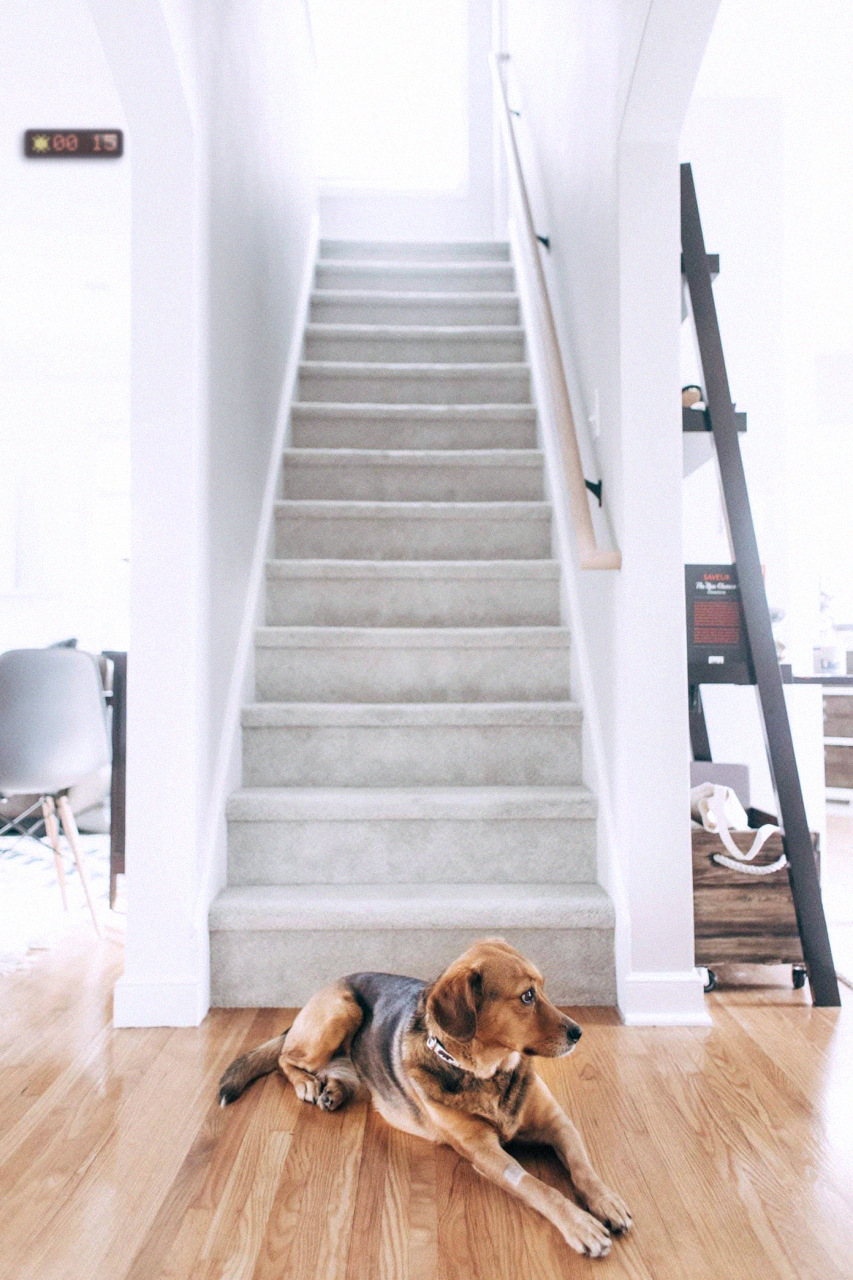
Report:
0,15
